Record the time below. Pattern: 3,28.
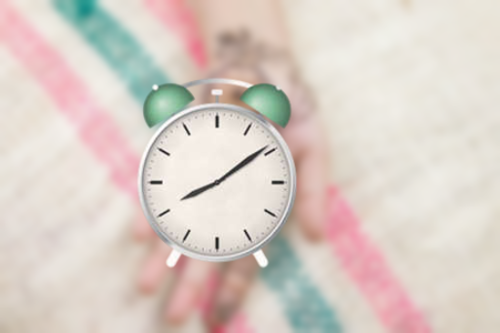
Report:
8,09
